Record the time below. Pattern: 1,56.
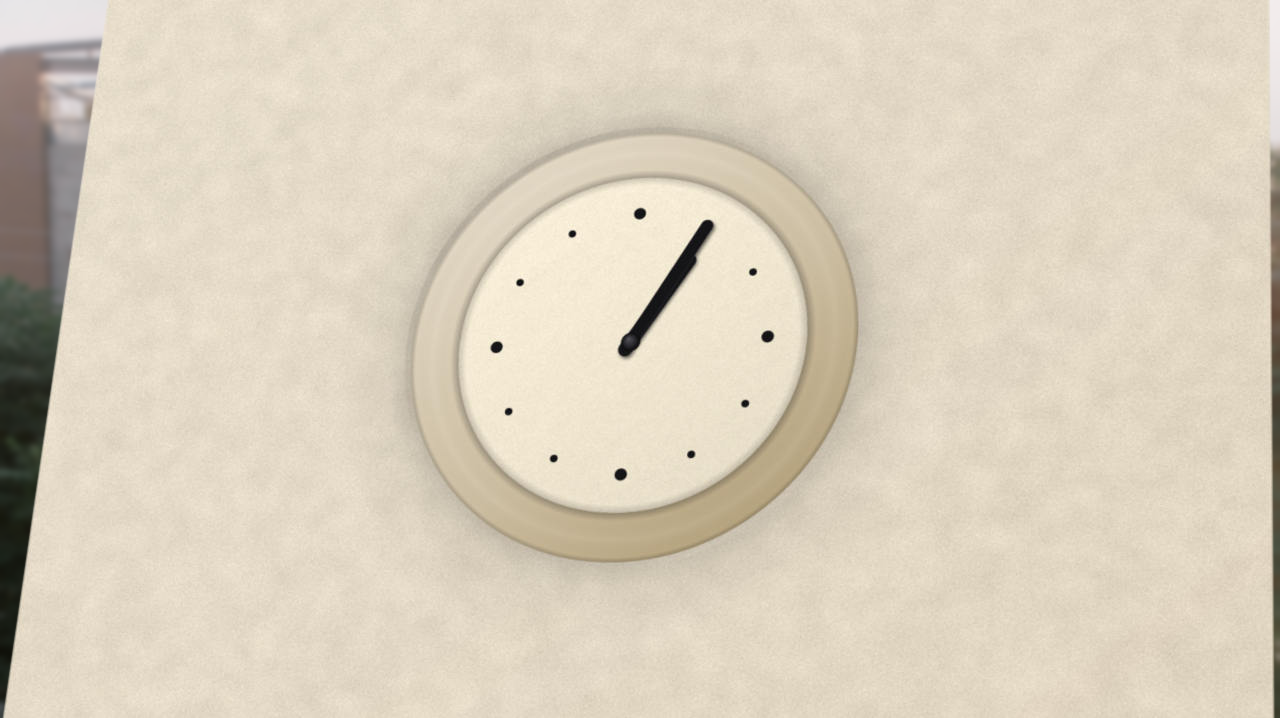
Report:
1,05
